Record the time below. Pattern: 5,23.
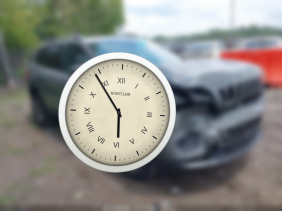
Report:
5,54
